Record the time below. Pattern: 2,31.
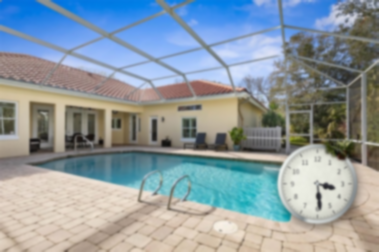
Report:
3,29
